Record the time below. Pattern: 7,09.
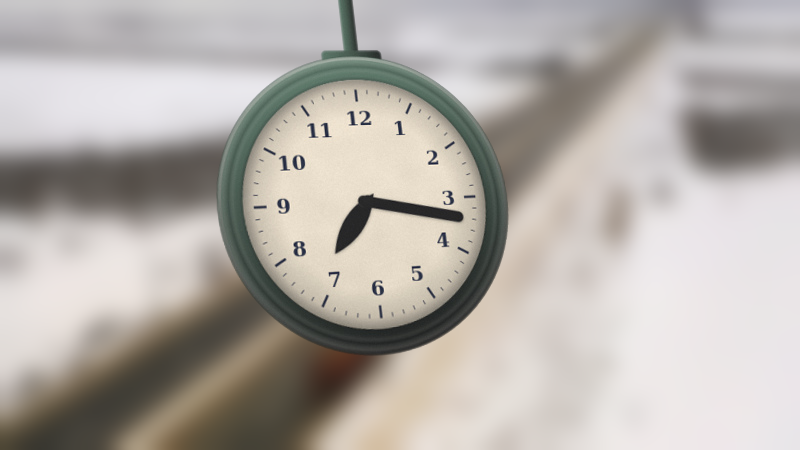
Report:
7,17
